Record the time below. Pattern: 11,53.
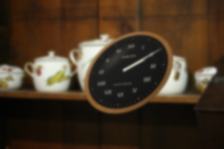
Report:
2,10
